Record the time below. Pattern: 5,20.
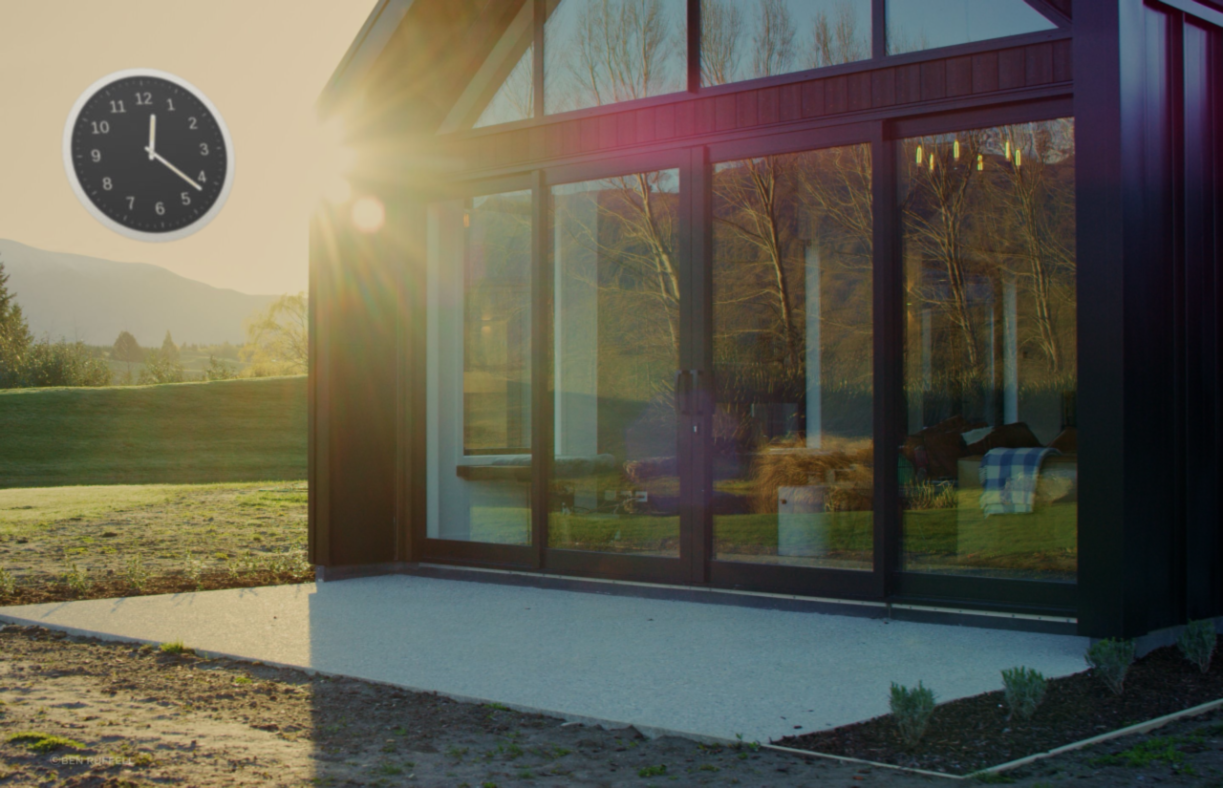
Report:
12,22
